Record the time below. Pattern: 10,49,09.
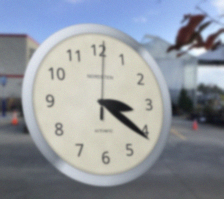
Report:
3,21,01
